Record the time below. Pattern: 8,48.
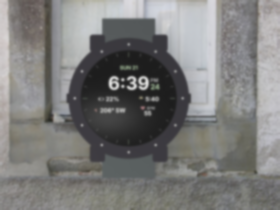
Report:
6,39
